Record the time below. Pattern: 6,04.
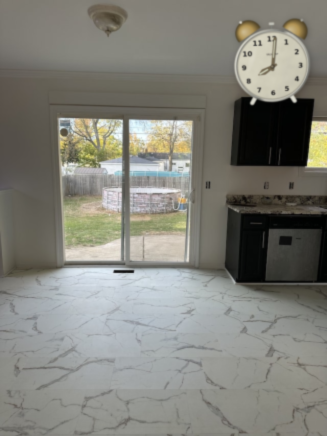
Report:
8,01
